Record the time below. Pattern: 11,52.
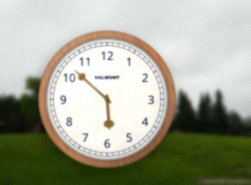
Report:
5,52
